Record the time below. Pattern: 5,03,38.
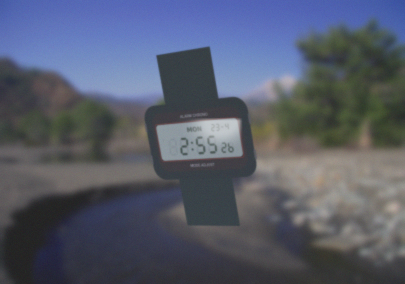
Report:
2,55,26
